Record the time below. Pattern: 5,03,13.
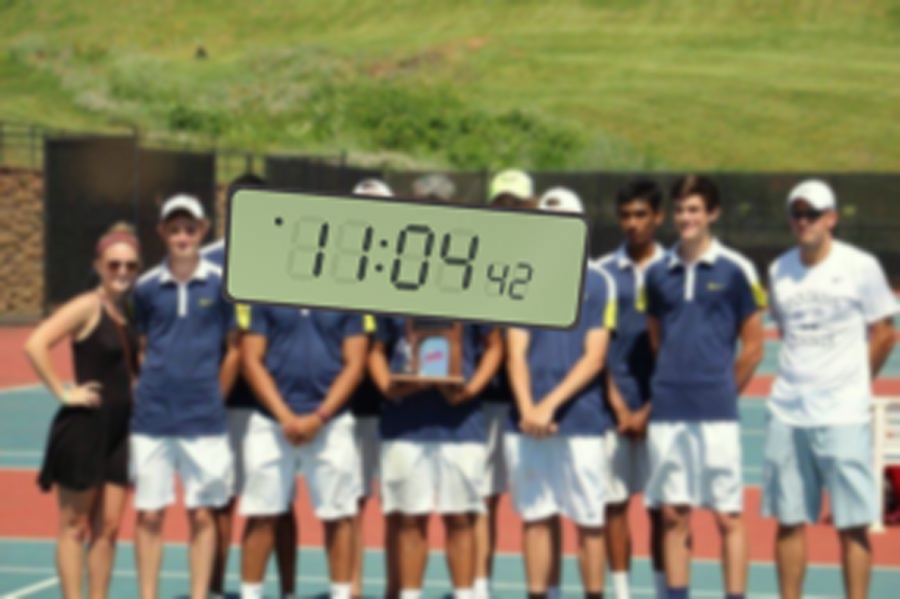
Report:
11,04,42
